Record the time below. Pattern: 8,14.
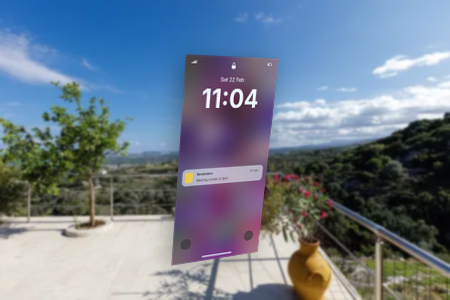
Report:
11,04
